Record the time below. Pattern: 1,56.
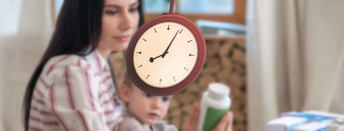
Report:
8,04
